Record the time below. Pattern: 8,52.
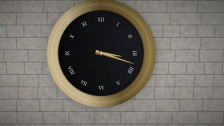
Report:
3,18
